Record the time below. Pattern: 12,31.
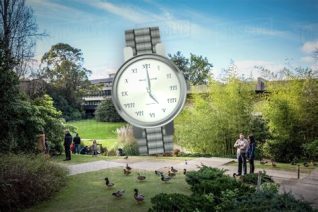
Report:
5,00
